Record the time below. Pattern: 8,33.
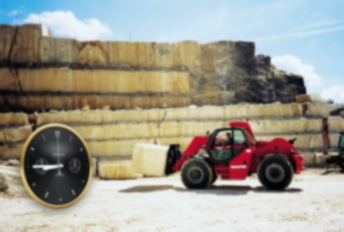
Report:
8,45
